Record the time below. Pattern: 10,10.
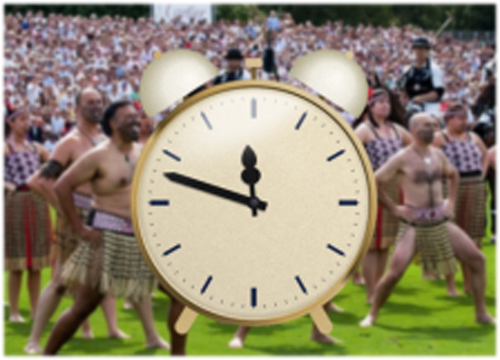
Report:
11,48
